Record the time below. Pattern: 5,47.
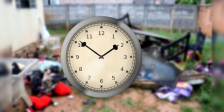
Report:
1,51
